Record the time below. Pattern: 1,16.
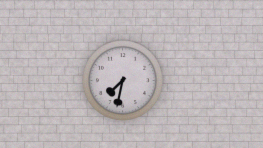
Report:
7,32
